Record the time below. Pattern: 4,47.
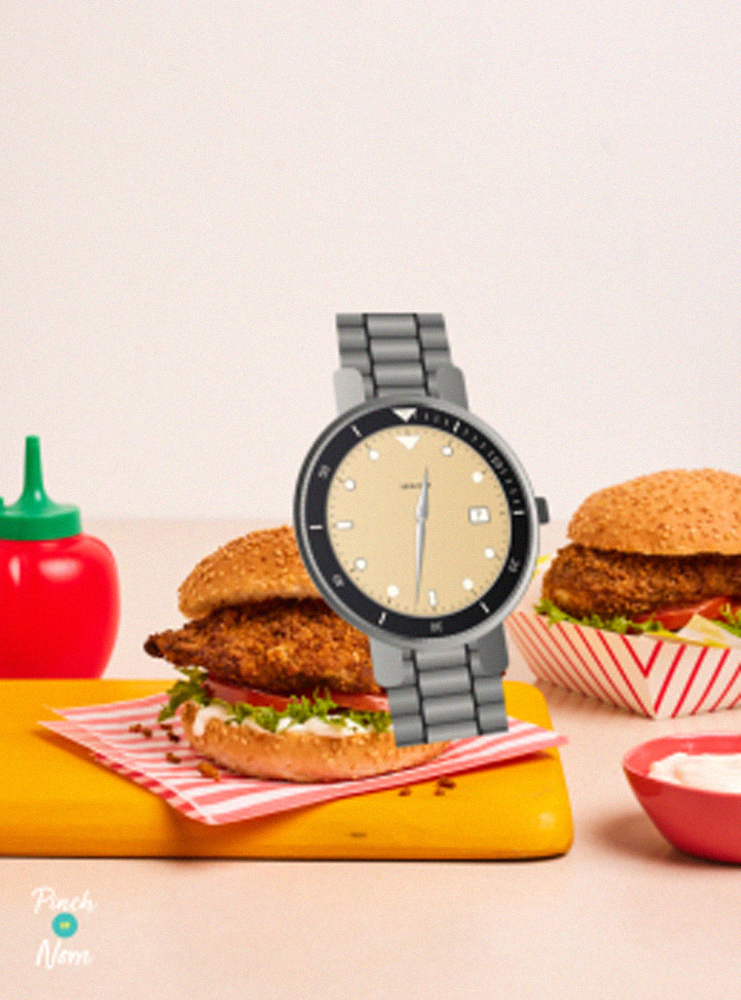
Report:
12,32
